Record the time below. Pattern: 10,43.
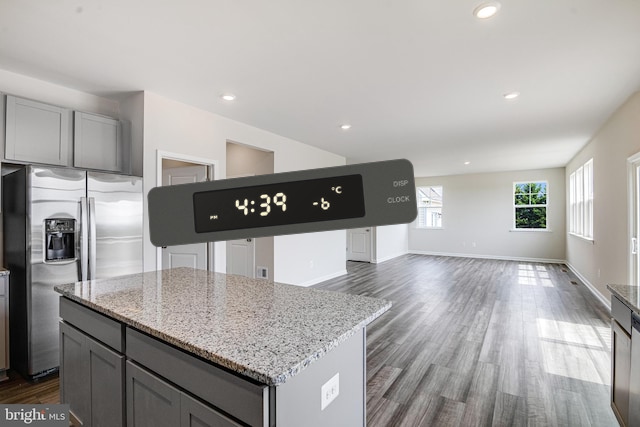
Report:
4,39
